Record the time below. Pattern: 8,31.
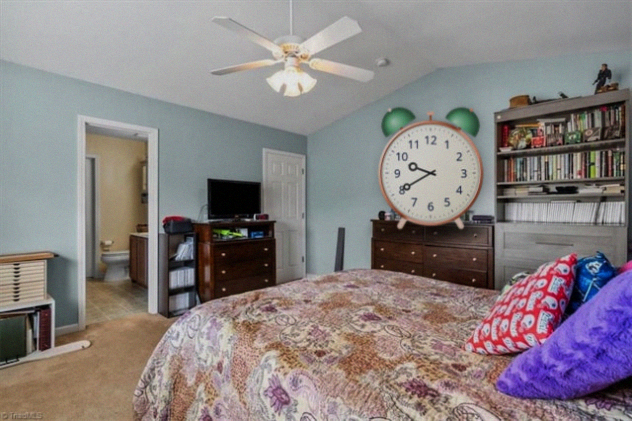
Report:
9,40
